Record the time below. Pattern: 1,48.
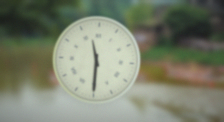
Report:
11,30
